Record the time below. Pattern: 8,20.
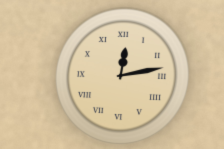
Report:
12,13
